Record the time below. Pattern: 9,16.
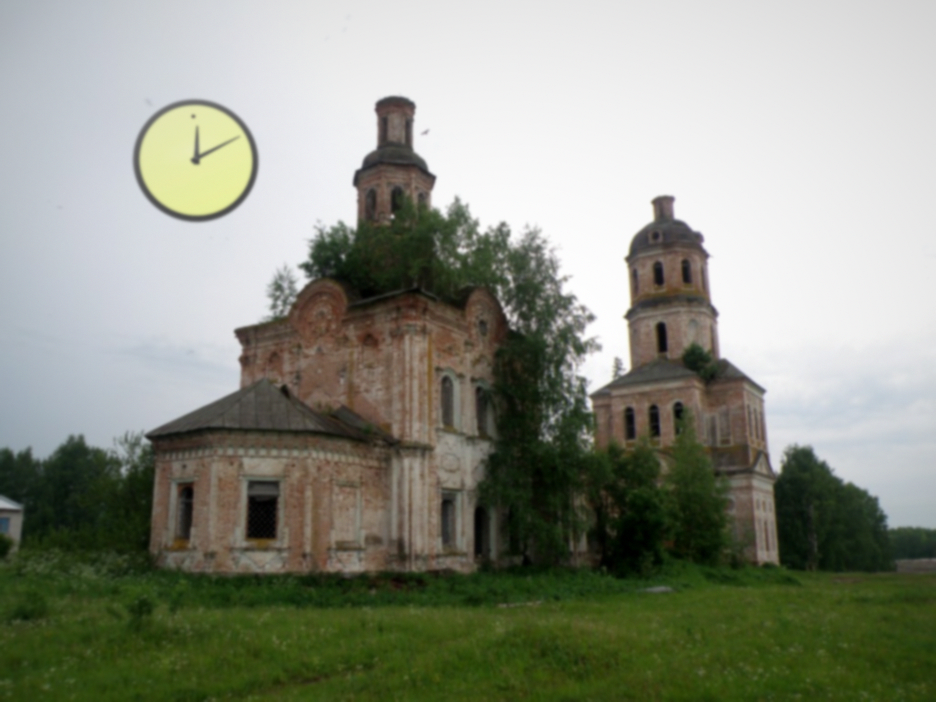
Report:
12,11
